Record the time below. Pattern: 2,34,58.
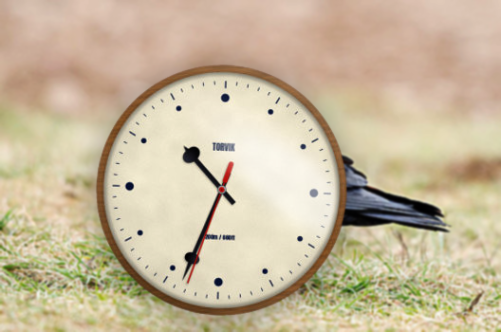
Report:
10,33,33
